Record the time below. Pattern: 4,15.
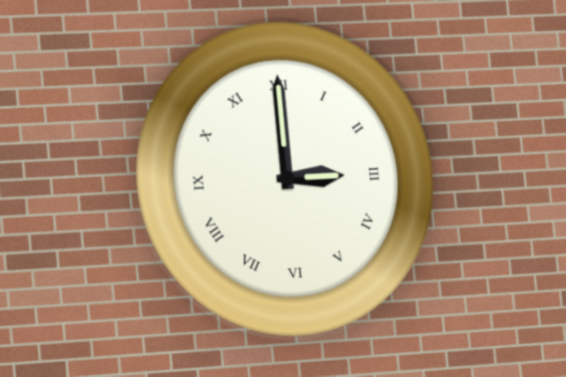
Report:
3,00
